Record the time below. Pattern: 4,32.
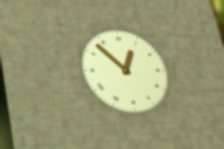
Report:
12,53
